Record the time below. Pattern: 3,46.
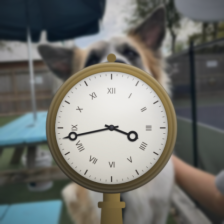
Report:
3,43
